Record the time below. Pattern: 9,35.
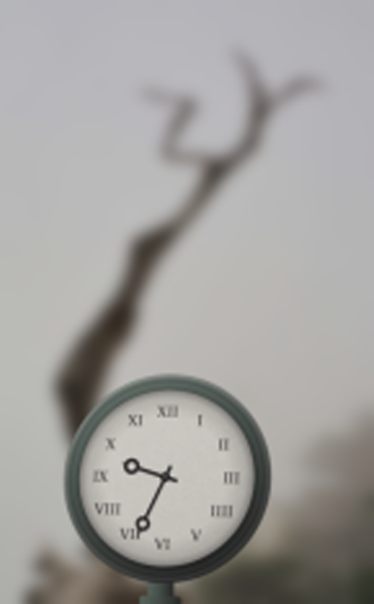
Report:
9,34
